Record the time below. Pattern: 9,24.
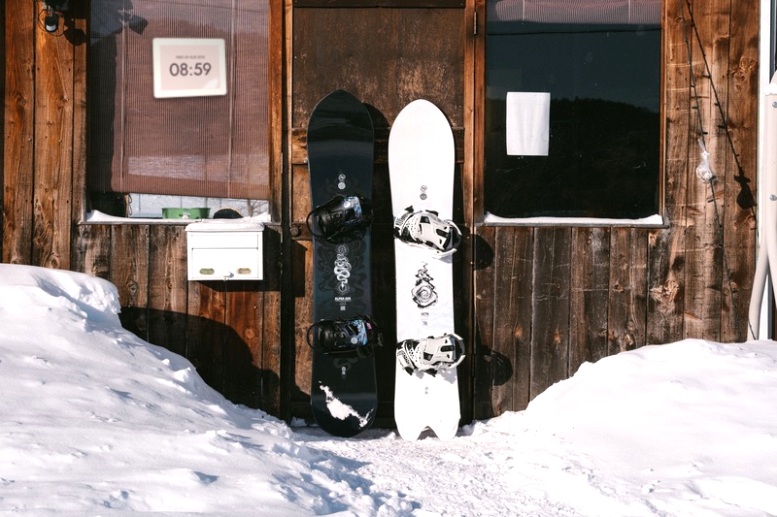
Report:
8,59
